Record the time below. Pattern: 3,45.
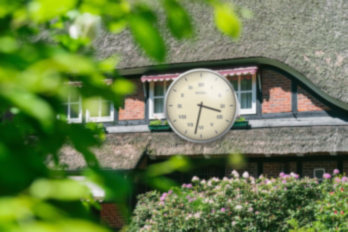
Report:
3,32
